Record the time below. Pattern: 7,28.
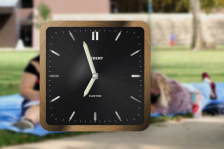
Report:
6,57
